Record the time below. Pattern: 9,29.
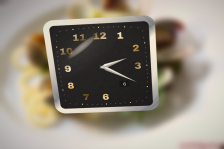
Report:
2,20
